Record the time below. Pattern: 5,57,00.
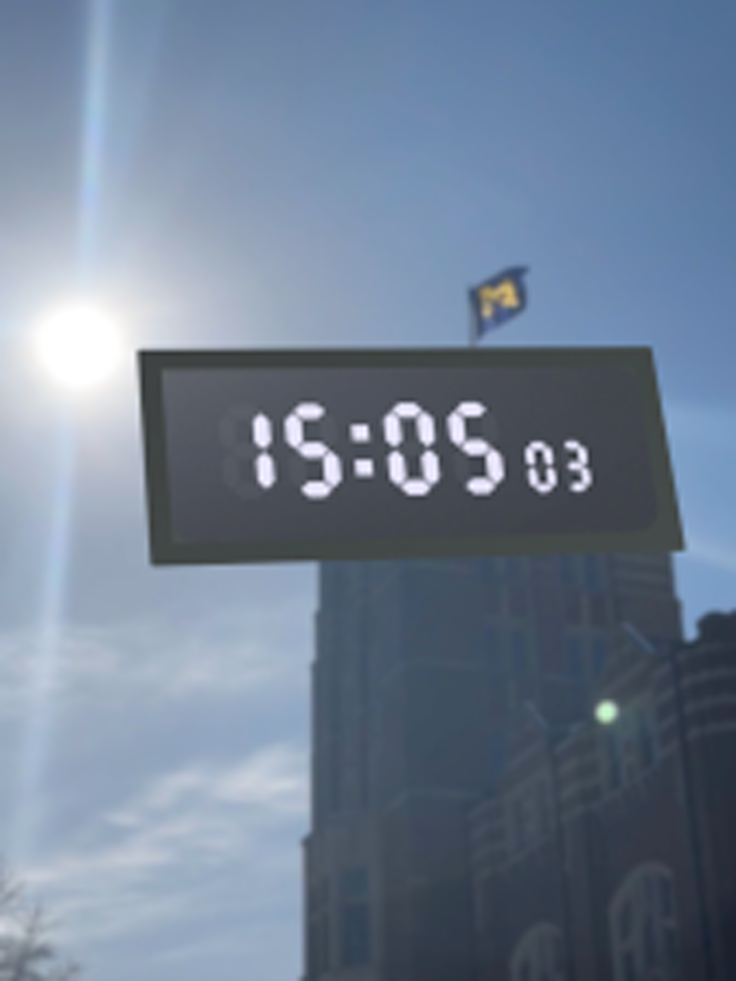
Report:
15,05,03
